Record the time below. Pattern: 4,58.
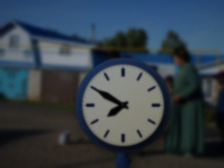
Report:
7,50
